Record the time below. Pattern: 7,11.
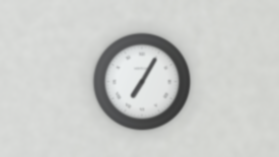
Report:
7,05
